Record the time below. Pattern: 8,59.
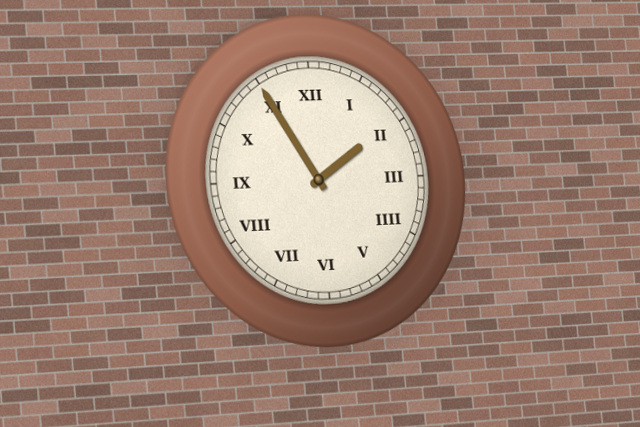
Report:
1,55
